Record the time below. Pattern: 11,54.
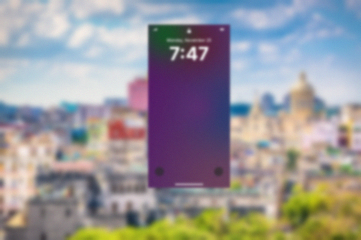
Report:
7,47
